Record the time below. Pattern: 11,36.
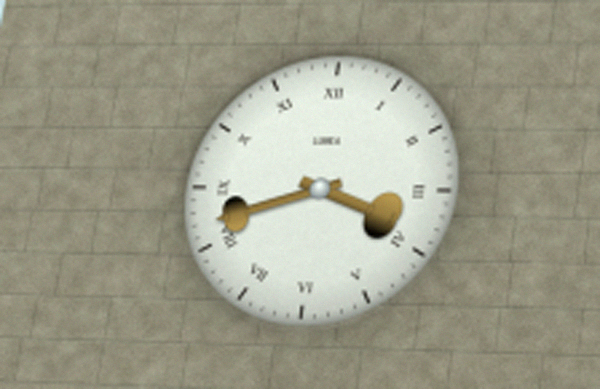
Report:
3,42
